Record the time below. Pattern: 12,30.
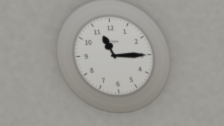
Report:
11,15
